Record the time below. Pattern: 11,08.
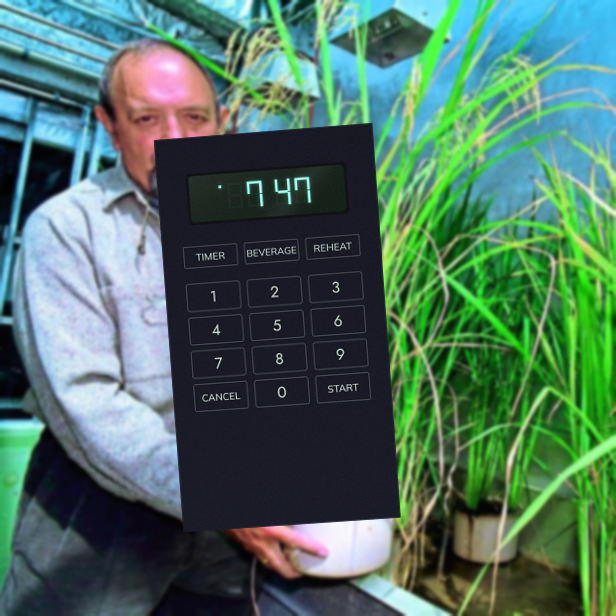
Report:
7,47
